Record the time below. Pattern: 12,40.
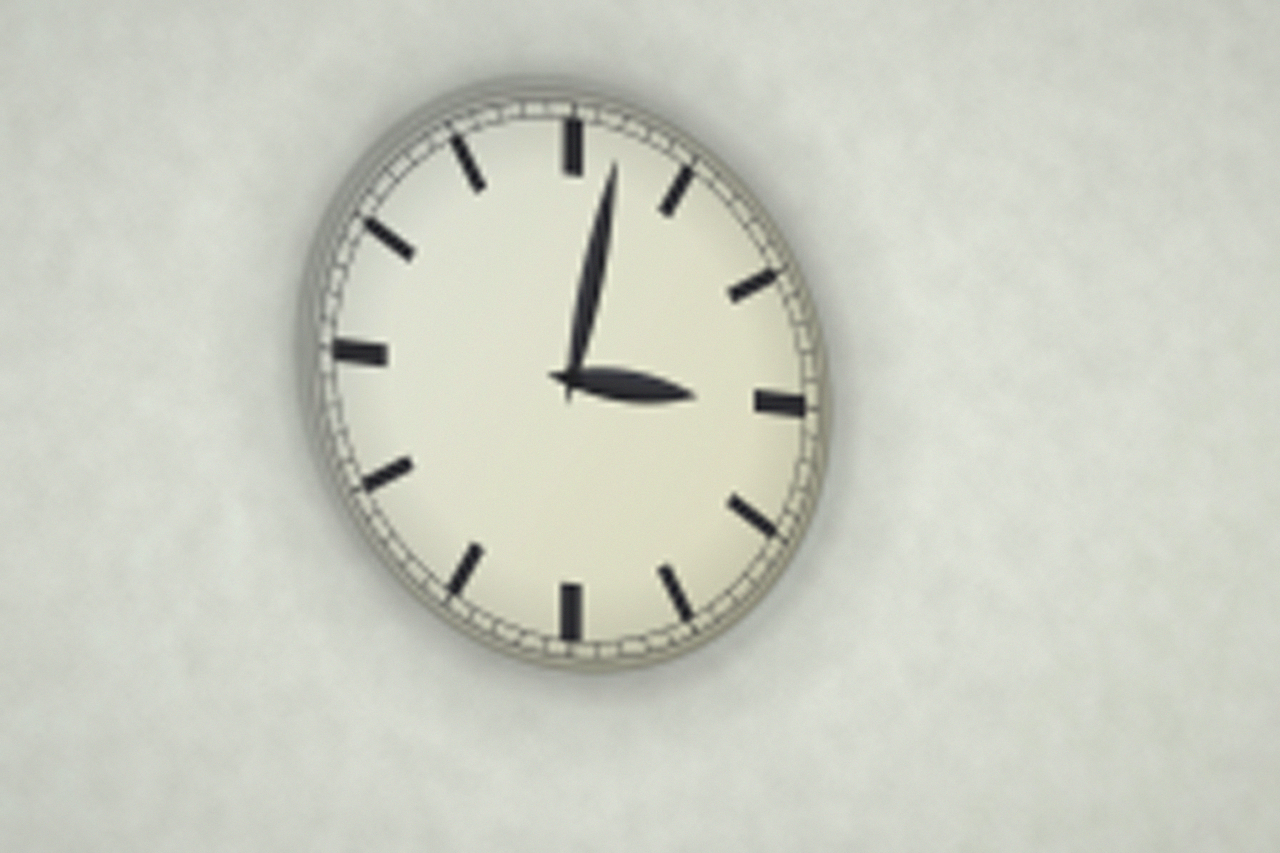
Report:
3,02
